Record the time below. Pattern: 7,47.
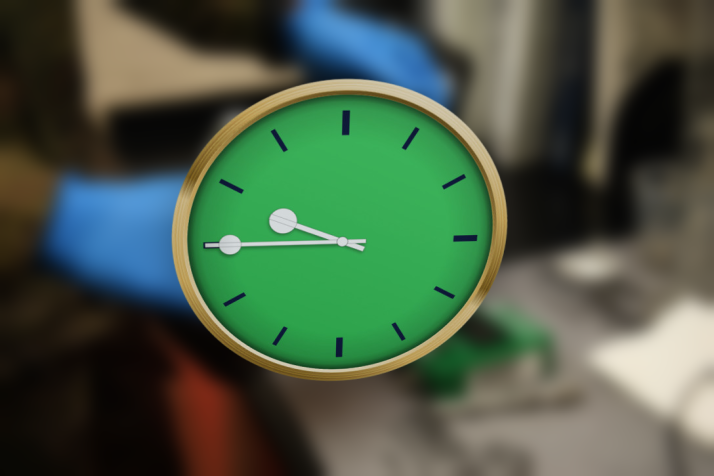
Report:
9,45
